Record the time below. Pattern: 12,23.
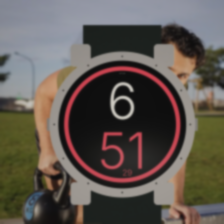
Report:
6,51
